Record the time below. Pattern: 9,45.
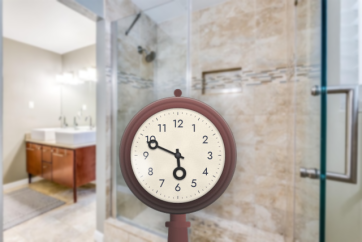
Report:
5,49
